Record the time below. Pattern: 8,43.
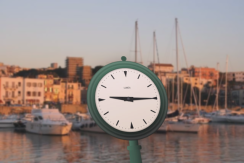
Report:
9,15
